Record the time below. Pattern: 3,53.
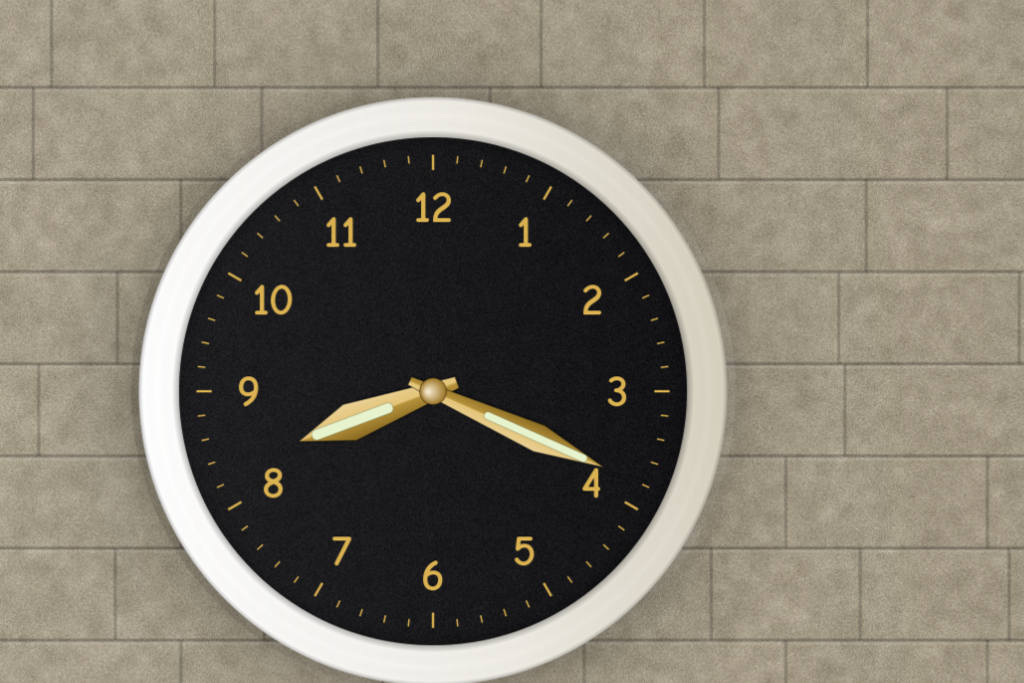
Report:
8,19
